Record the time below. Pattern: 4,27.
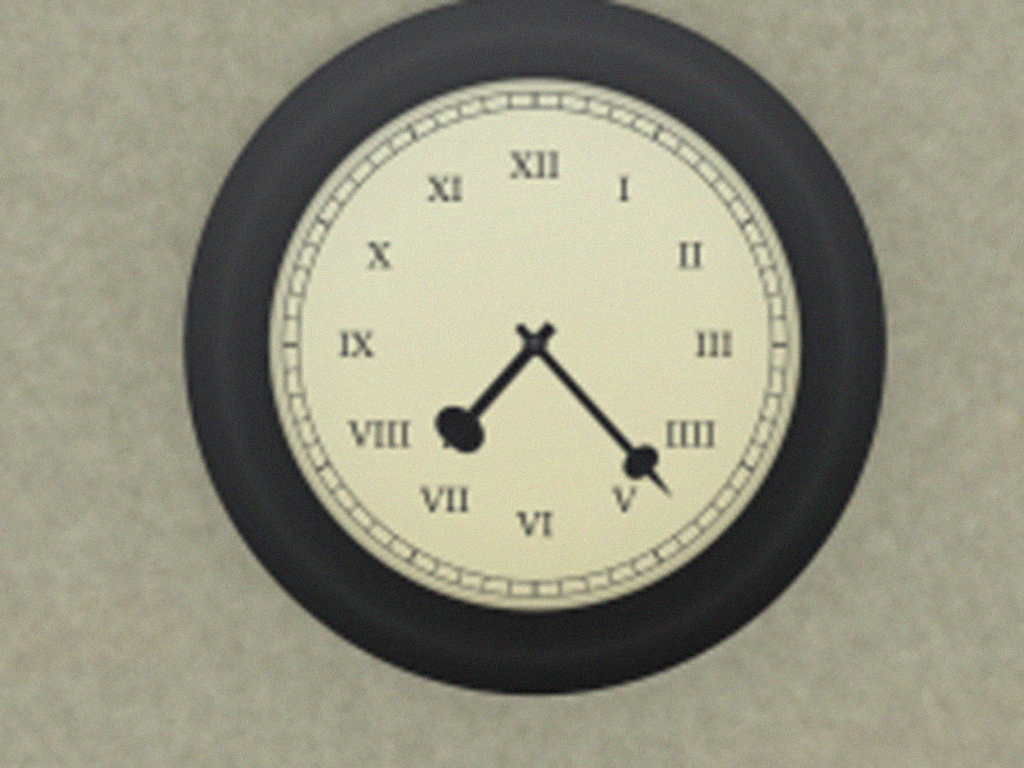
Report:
7,23
